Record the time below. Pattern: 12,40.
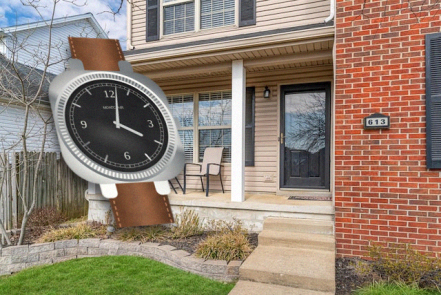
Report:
4,02
